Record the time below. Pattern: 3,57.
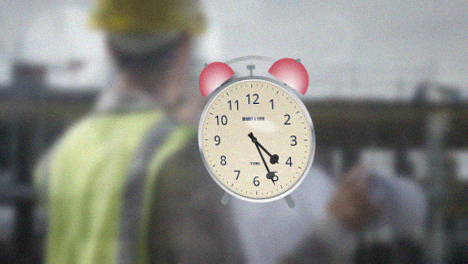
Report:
4,26
